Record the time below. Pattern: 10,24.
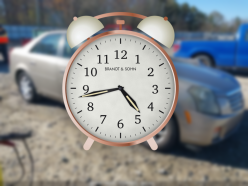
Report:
4,43
